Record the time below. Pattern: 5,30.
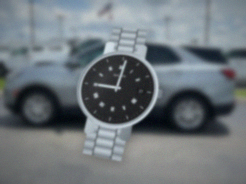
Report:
9,01
